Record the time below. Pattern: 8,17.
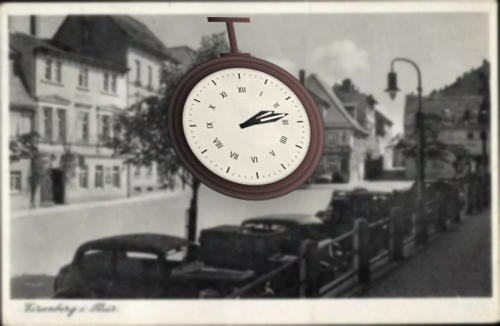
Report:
2,13
